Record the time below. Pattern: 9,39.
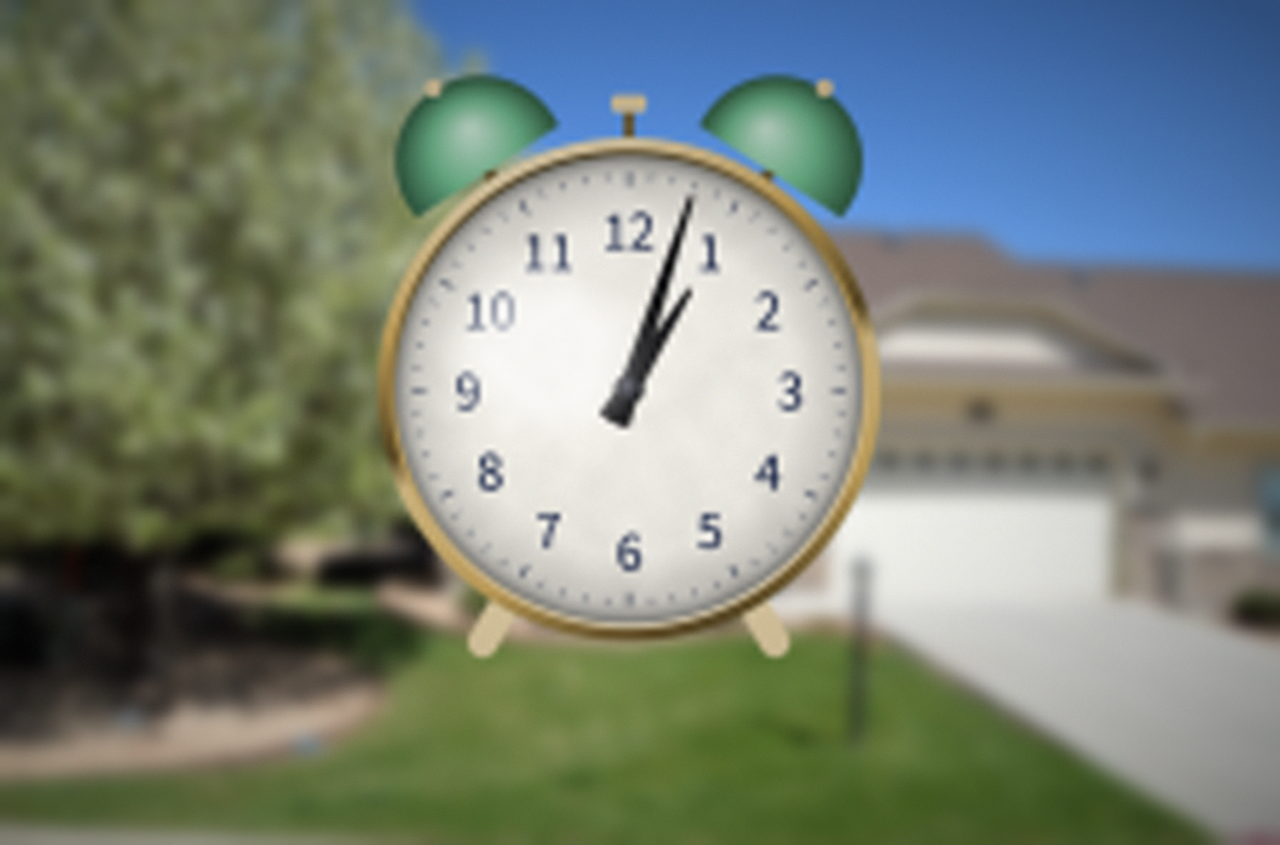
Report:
1,03
